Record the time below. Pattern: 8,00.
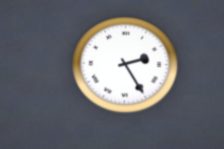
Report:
2,25
